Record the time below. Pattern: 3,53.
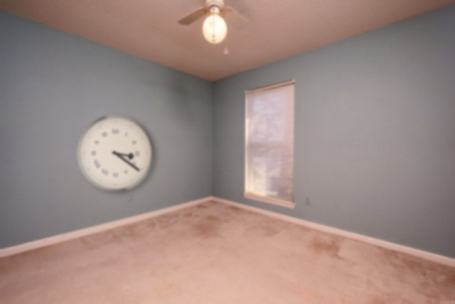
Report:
3,21
